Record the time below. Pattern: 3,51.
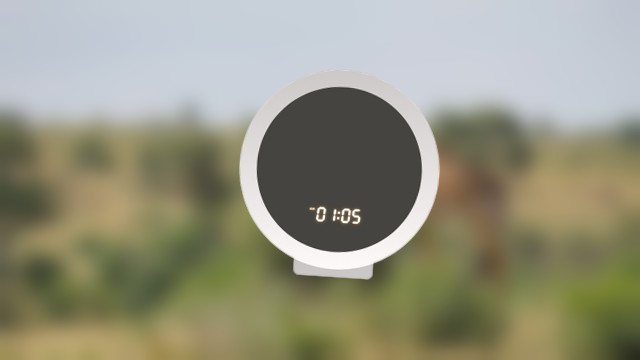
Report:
1,05
